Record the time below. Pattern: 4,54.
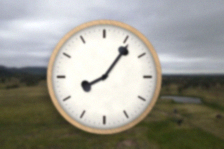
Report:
8,06
